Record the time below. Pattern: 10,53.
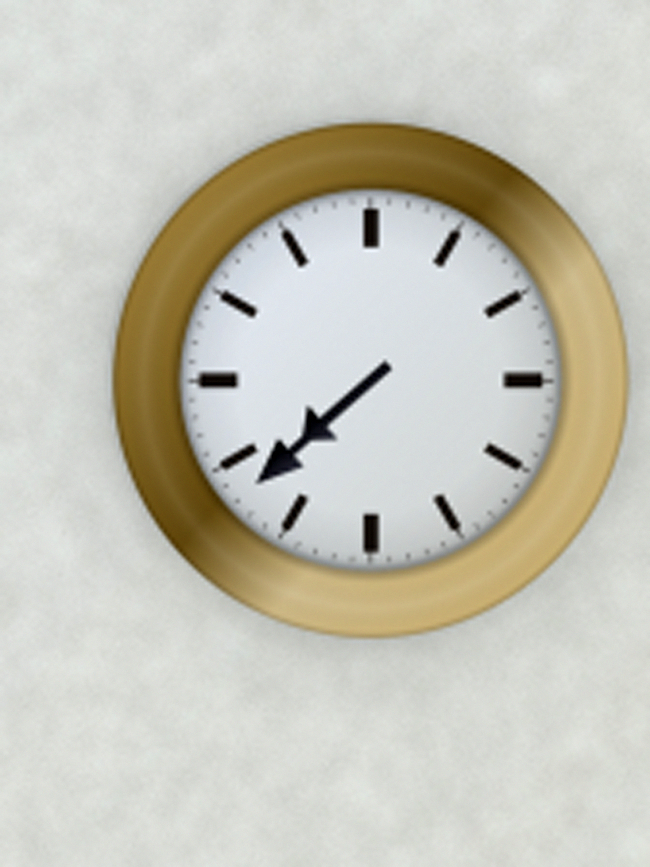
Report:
7,38
